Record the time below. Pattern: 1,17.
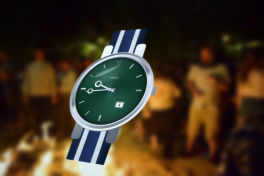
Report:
9,44
